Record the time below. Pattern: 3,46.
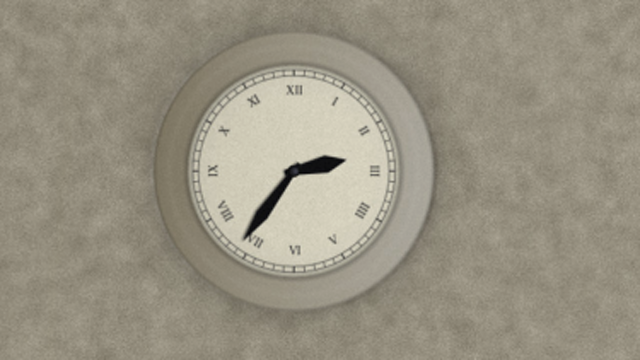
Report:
2,36
